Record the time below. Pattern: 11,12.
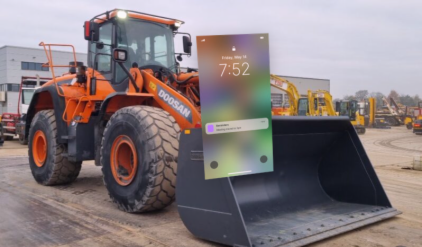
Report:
7,52
